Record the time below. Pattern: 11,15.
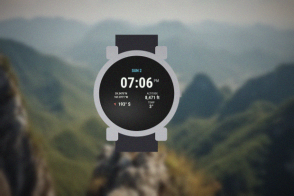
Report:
7,06
